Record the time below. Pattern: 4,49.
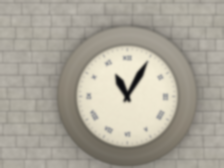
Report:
11,05
